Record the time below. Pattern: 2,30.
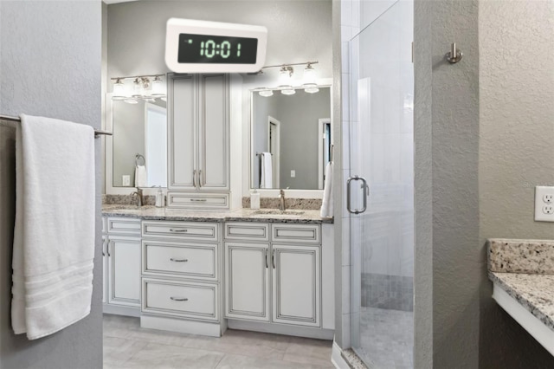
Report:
10,01
